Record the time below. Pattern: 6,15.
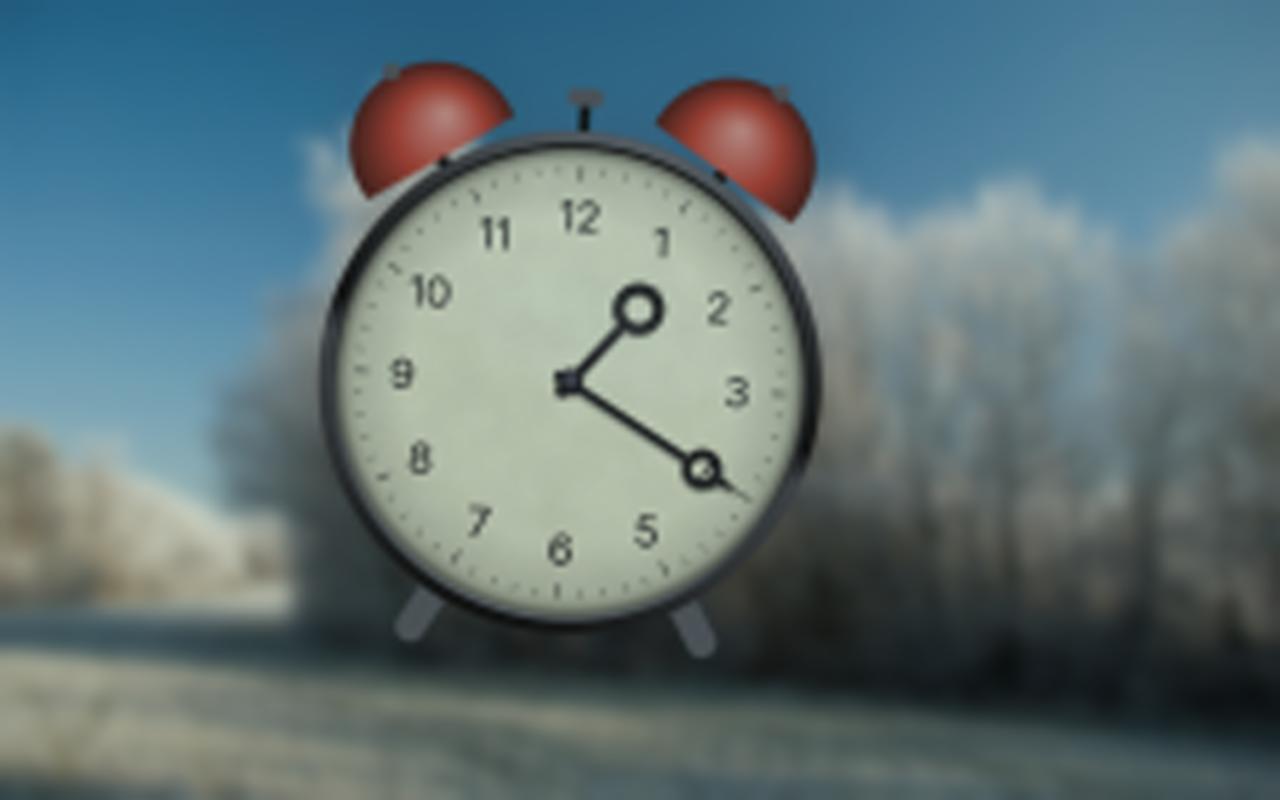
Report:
1,20
